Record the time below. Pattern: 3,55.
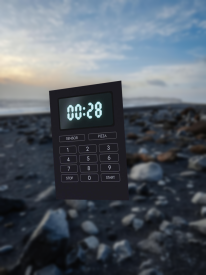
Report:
0,28
